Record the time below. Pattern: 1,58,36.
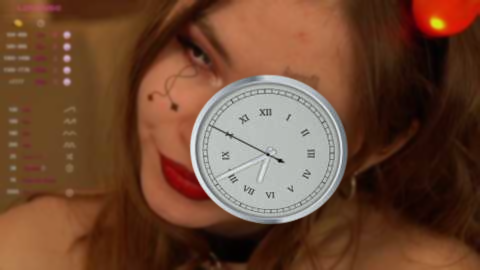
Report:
6,40,50
